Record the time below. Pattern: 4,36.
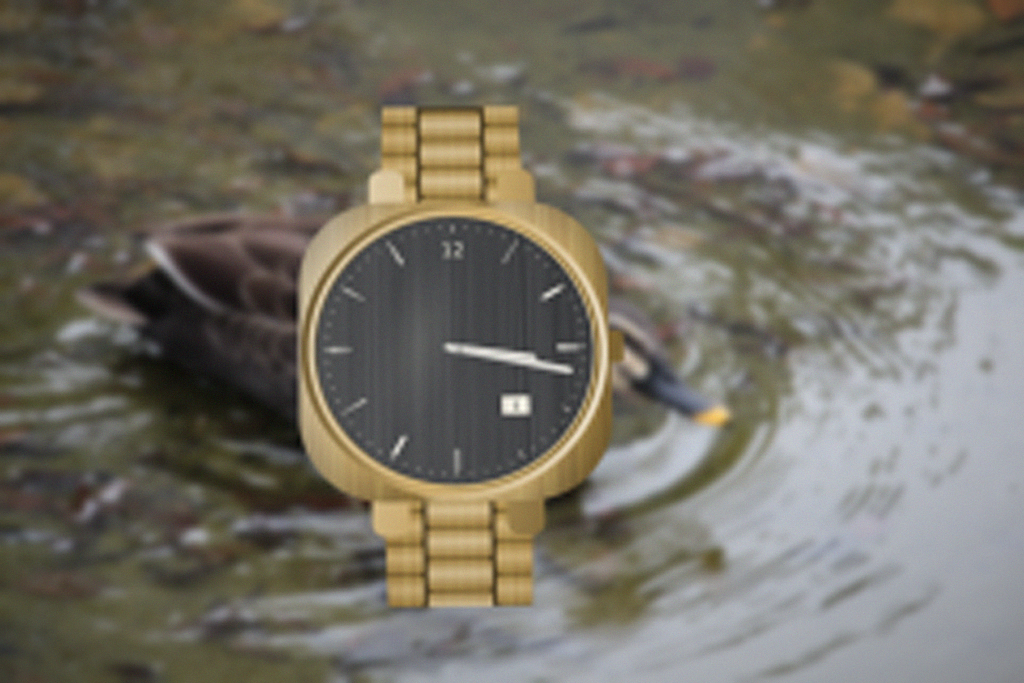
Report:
3,17
